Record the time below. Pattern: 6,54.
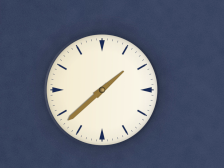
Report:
1,38
